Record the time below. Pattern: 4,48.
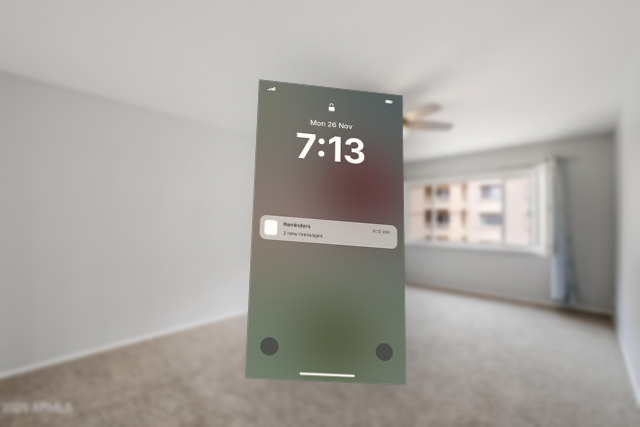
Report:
7,13
